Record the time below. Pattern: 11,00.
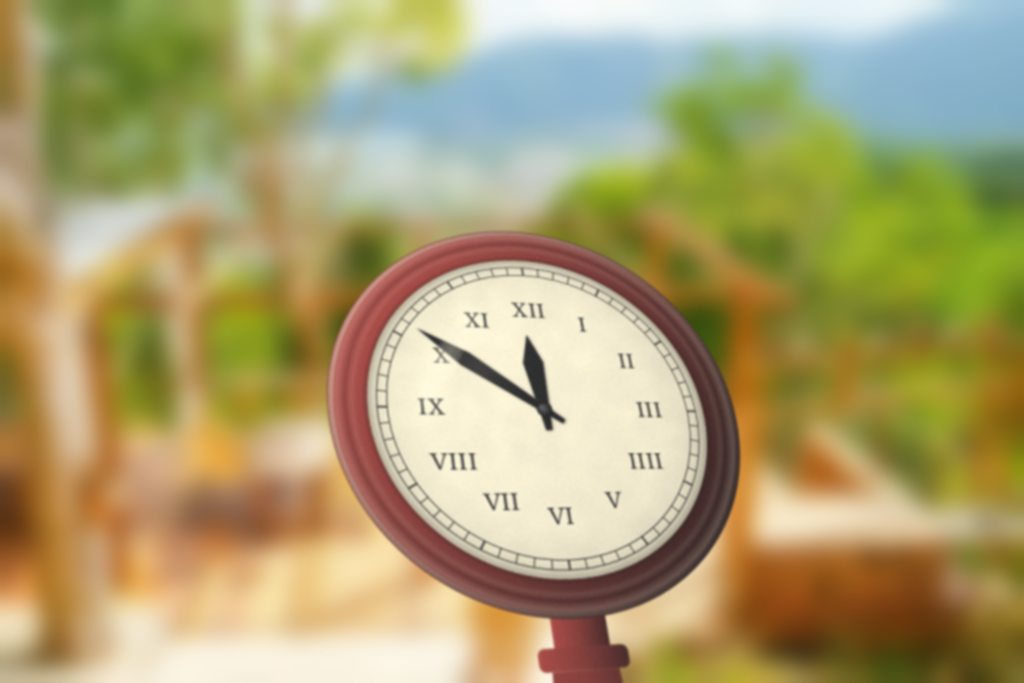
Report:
11,51
